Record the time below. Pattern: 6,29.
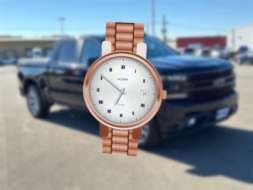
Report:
6,51
